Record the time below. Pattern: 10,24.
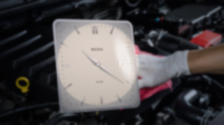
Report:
10,21
